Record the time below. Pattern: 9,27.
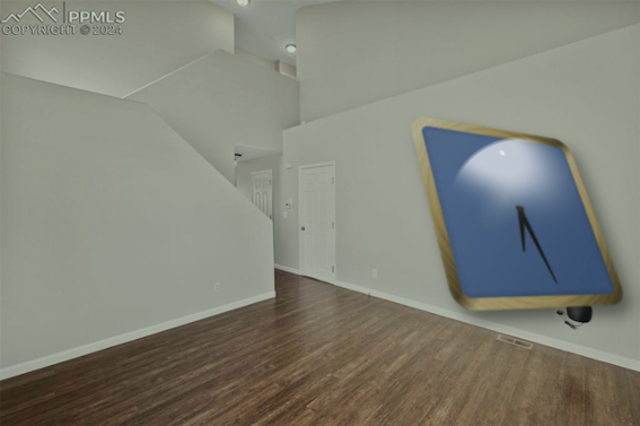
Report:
6,28
